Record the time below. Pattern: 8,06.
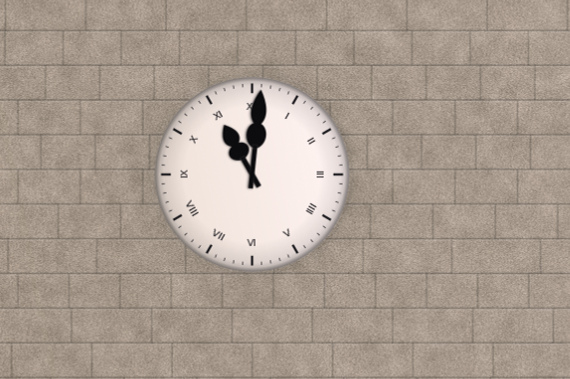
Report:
11,01
